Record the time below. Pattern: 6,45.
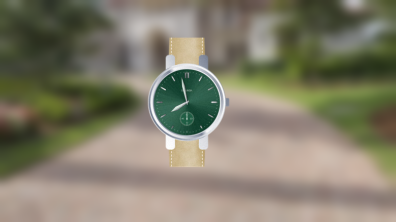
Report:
7,58
